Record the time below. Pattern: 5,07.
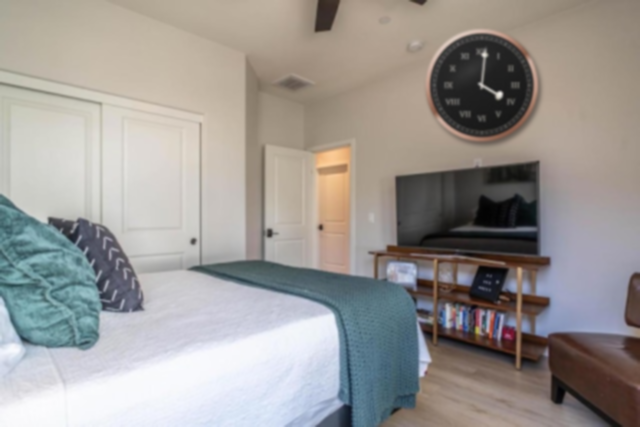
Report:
4,01
